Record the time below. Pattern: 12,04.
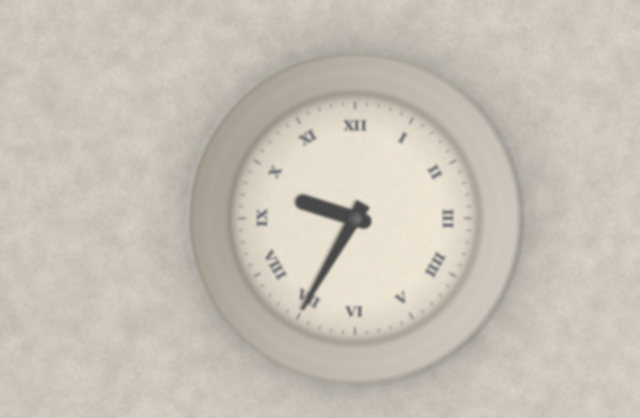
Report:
9,35
